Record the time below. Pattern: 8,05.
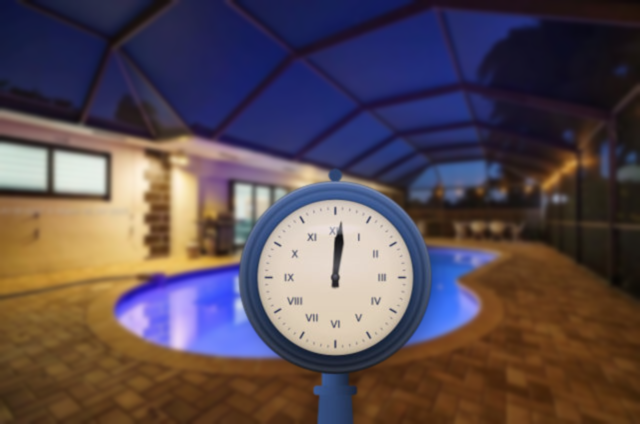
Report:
12,01
